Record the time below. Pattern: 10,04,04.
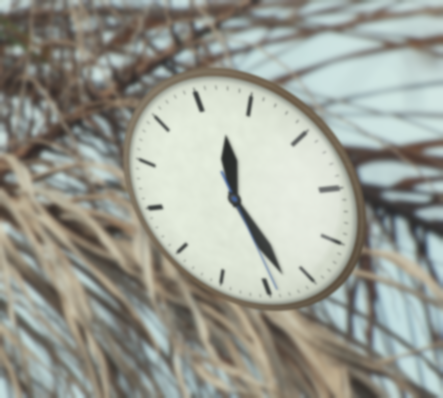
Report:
12,27,29
